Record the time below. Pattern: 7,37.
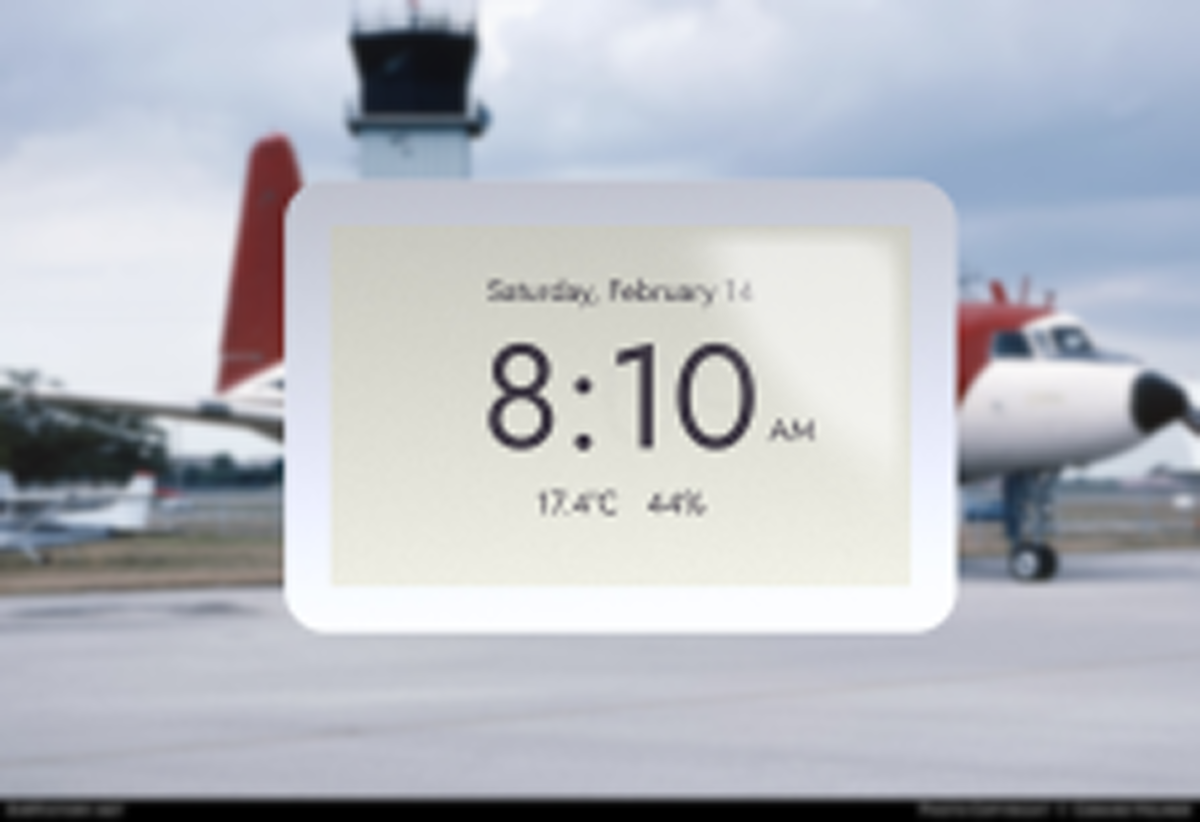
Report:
8,10
